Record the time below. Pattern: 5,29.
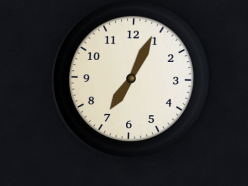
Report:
7,04
